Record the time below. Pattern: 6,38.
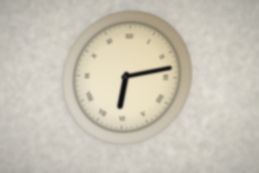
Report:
6,13
